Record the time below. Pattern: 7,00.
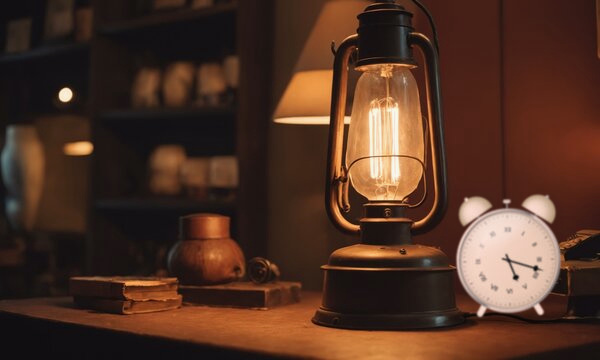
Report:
5,18
